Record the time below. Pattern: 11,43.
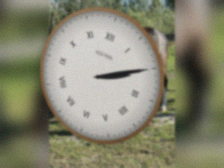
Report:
2,10
